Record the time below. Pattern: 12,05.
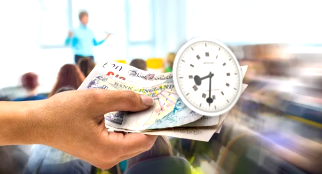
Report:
8,32
